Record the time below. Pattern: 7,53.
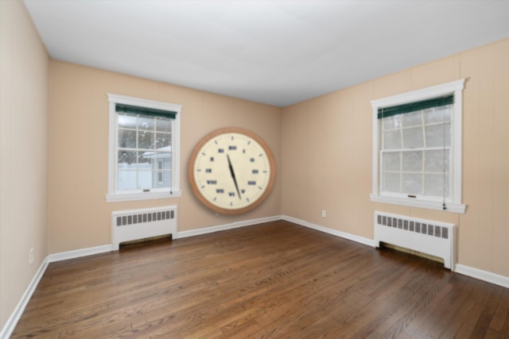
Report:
11,27
